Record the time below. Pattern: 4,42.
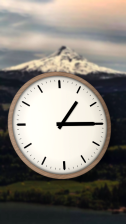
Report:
1,15
